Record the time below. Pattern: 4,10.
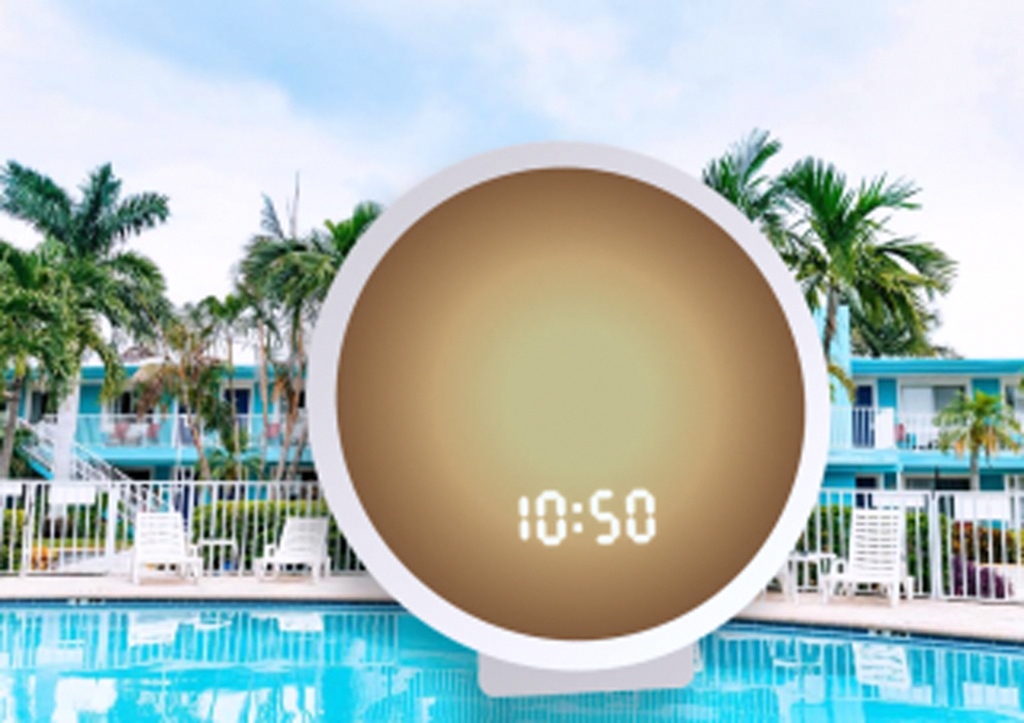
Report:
10,50
